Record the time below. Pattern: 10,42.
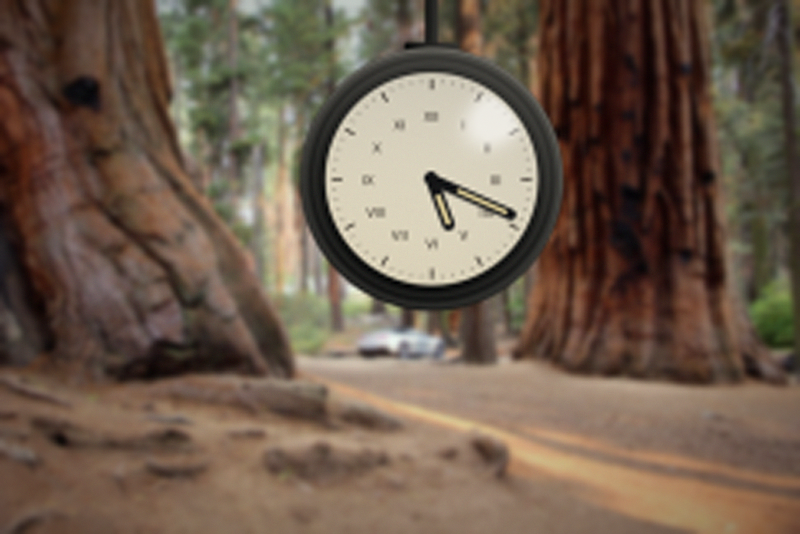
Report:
5,19
